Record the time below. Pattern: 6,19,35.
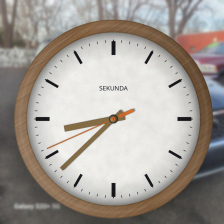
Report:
8,37,41
